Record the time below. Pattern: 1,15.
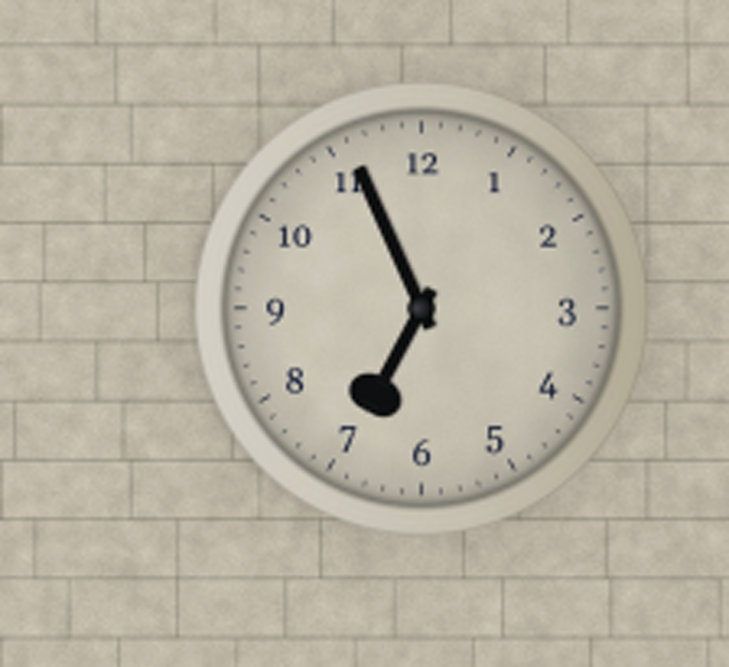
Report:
6,56
